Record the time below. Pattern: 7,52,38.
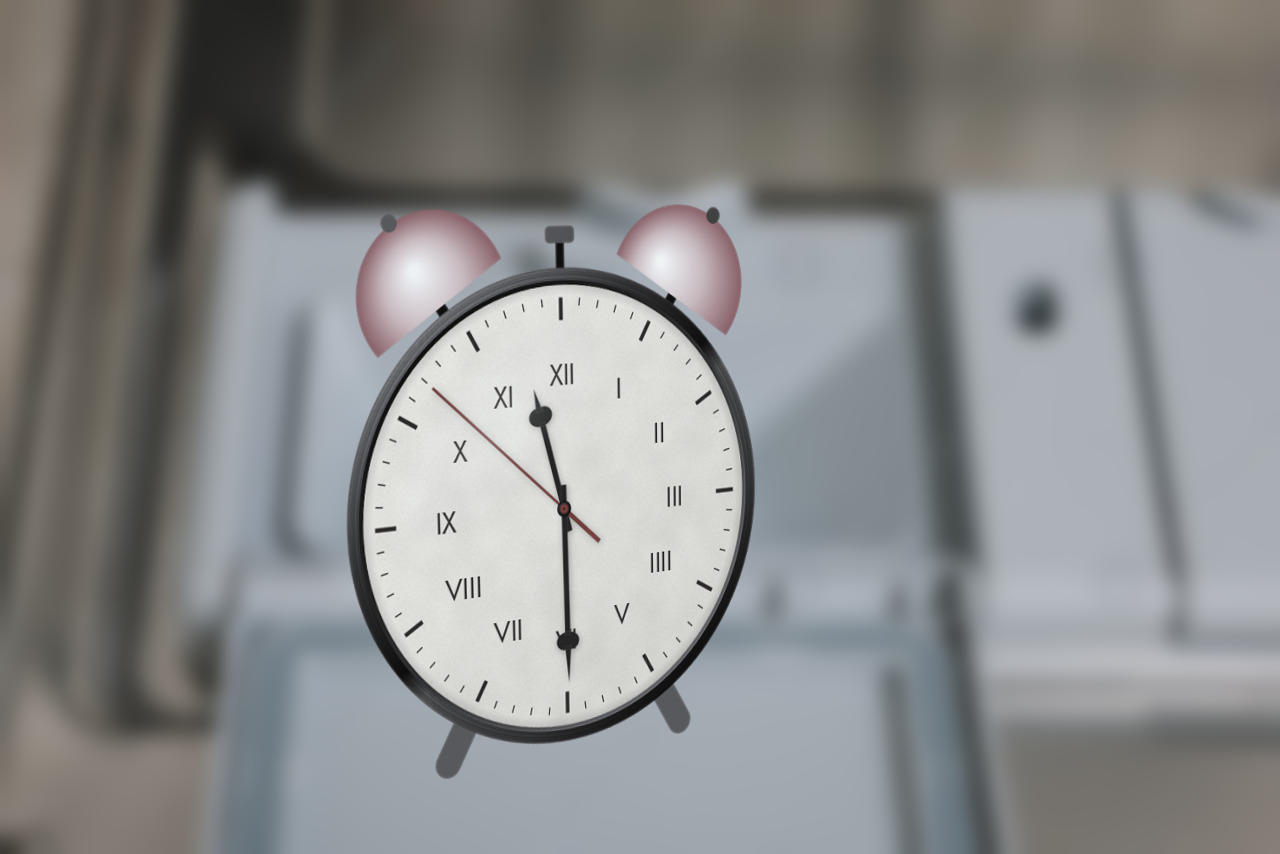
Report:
11,29,52
